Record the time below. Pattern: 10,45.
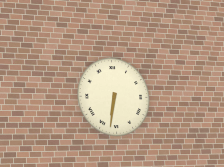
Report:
6,32
